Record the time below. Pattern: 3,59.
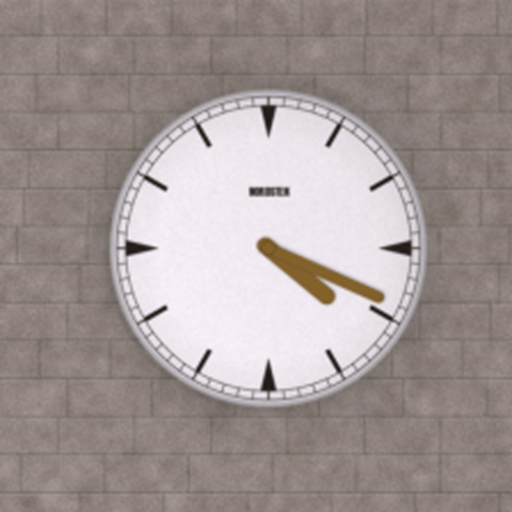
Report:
4,19
